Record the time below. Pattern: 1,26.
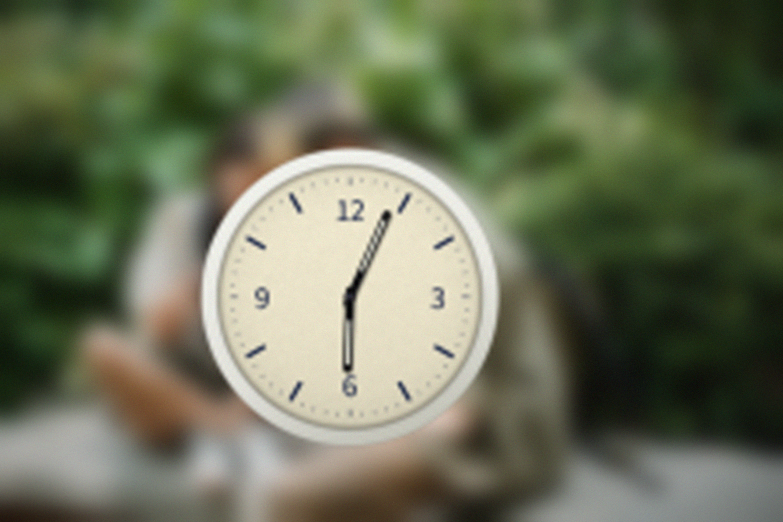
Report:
6,04
